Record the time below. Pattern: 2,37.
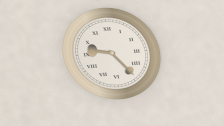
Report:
9,24
